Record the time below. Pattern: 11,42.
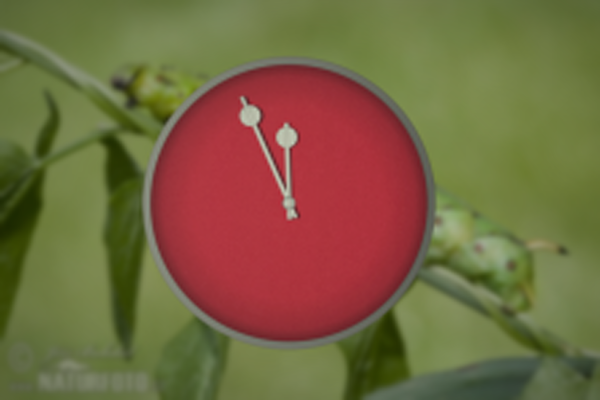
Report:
11,56
